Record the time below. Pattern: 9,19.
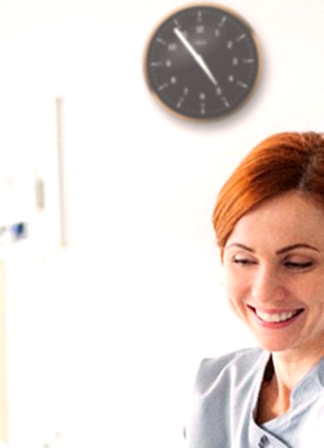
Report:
4,54
